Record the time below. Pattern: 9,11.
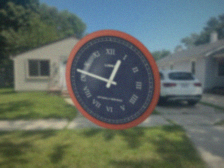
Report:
12,47
